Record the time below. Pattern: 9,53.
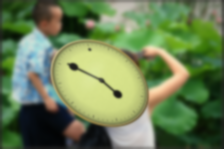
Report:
4,51
